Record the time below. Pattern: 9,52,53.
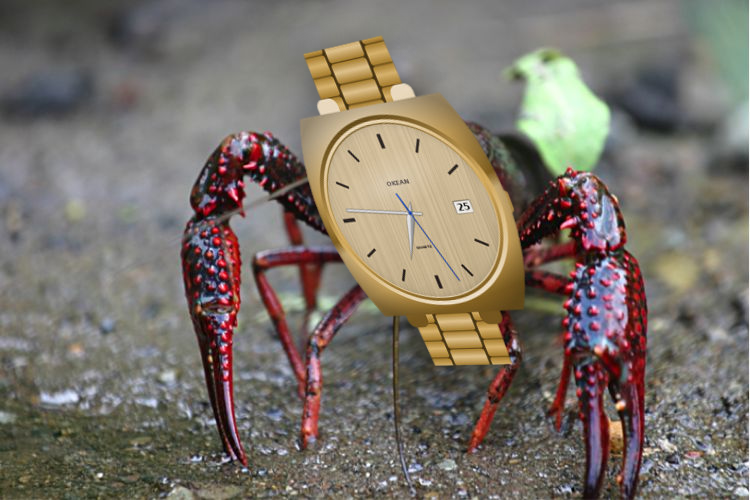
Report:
6,46,27
